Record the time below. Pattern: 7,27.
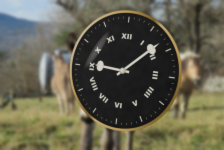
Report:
9,08
